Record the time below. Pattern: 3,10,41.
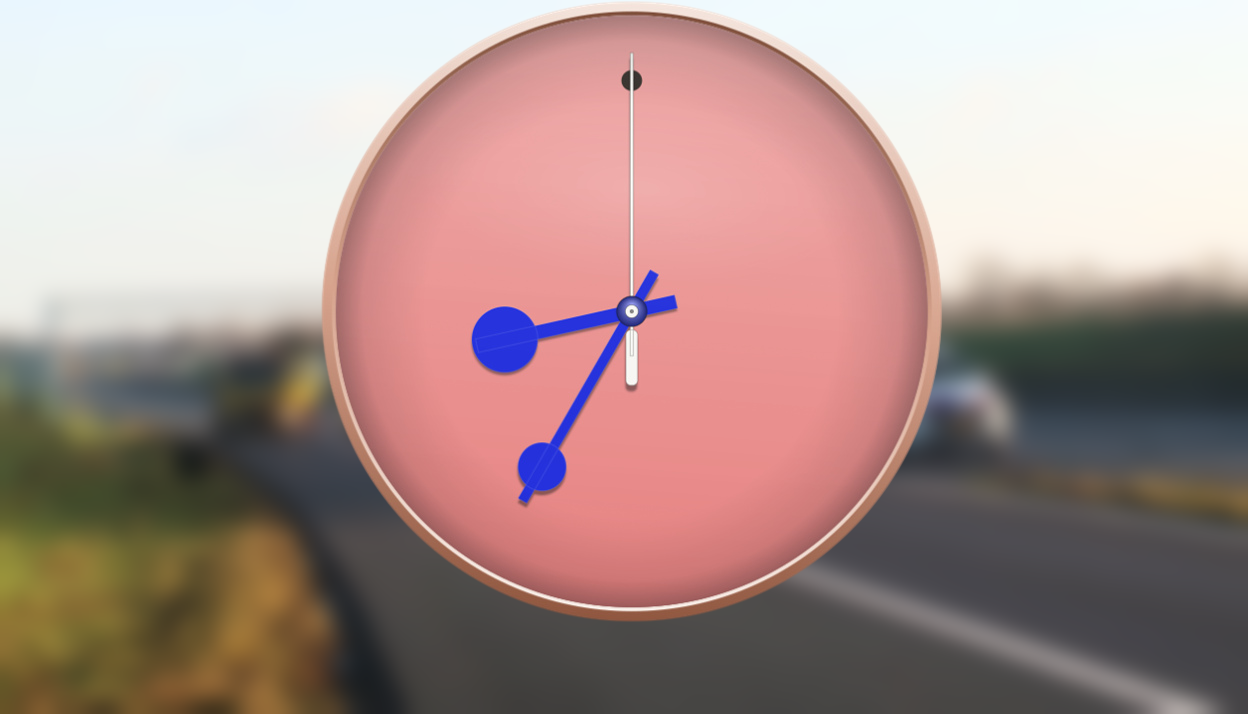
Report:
8,35,00
